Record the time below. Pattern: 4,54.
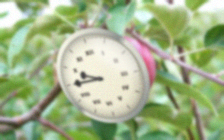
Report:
9,45
